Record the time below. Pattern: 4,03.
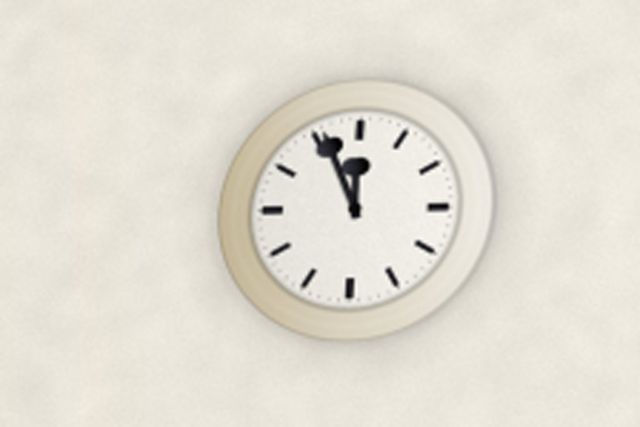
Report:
11,56
